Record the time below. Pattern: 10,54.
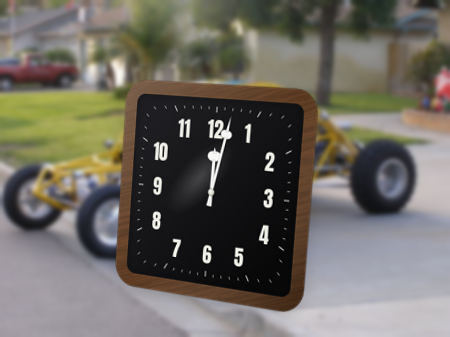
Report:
12,02
